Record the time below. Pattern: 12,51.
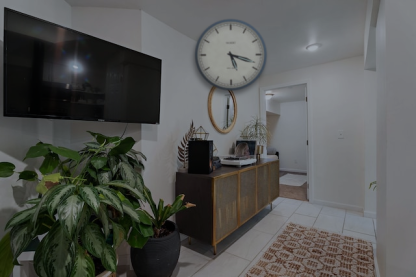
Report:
5,18
